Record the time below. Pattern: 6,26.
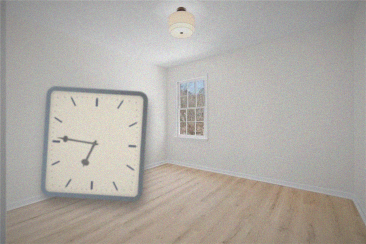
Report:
6,46
